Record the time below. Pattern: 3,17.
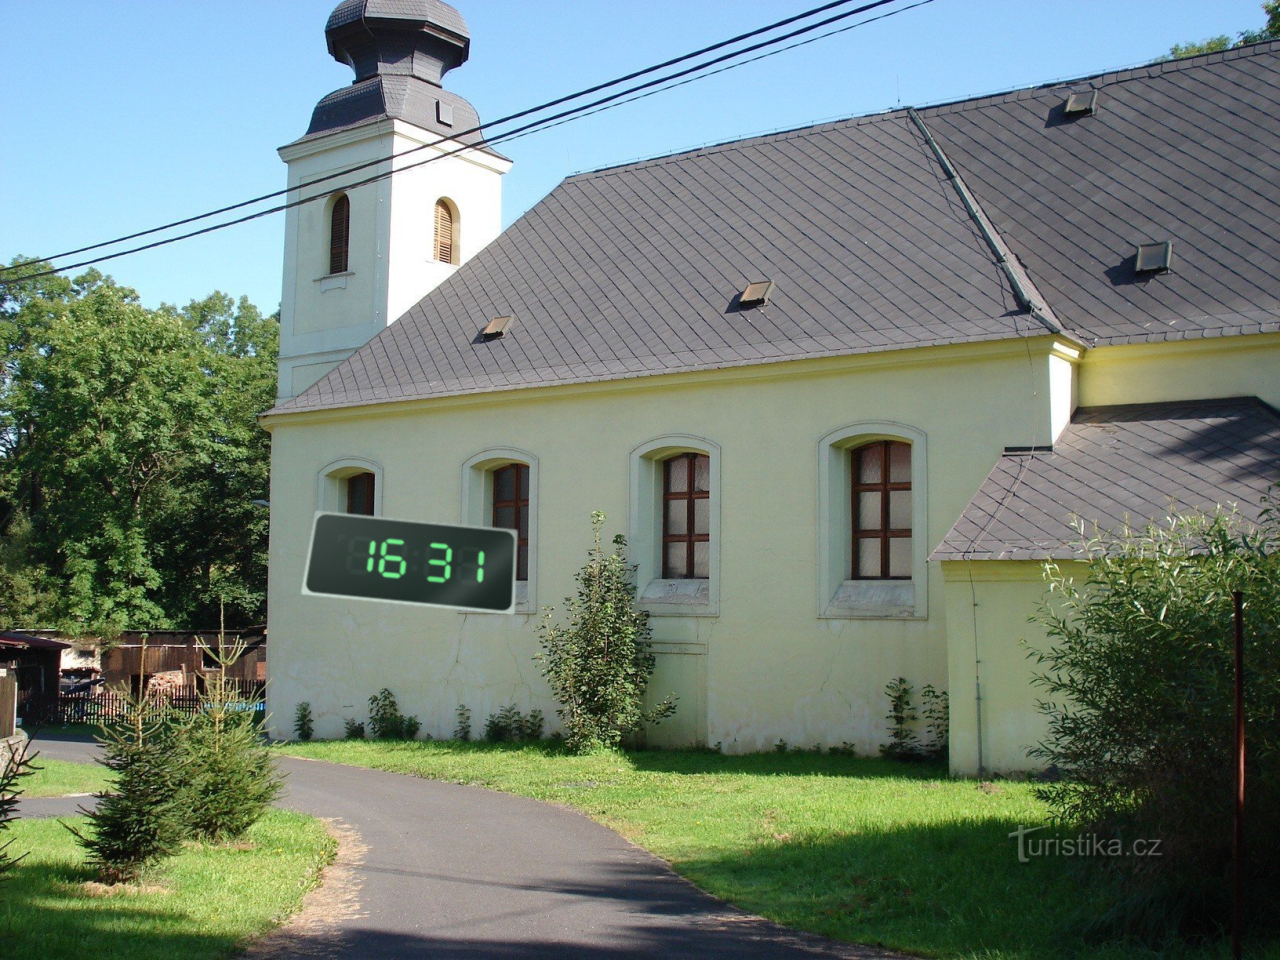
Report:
16,31
